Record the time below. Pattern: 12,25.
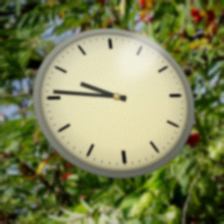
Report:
9,46
